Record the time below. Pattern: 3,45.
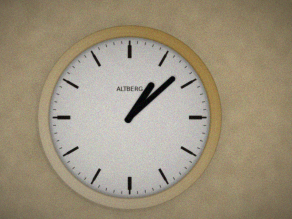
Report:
1,08
